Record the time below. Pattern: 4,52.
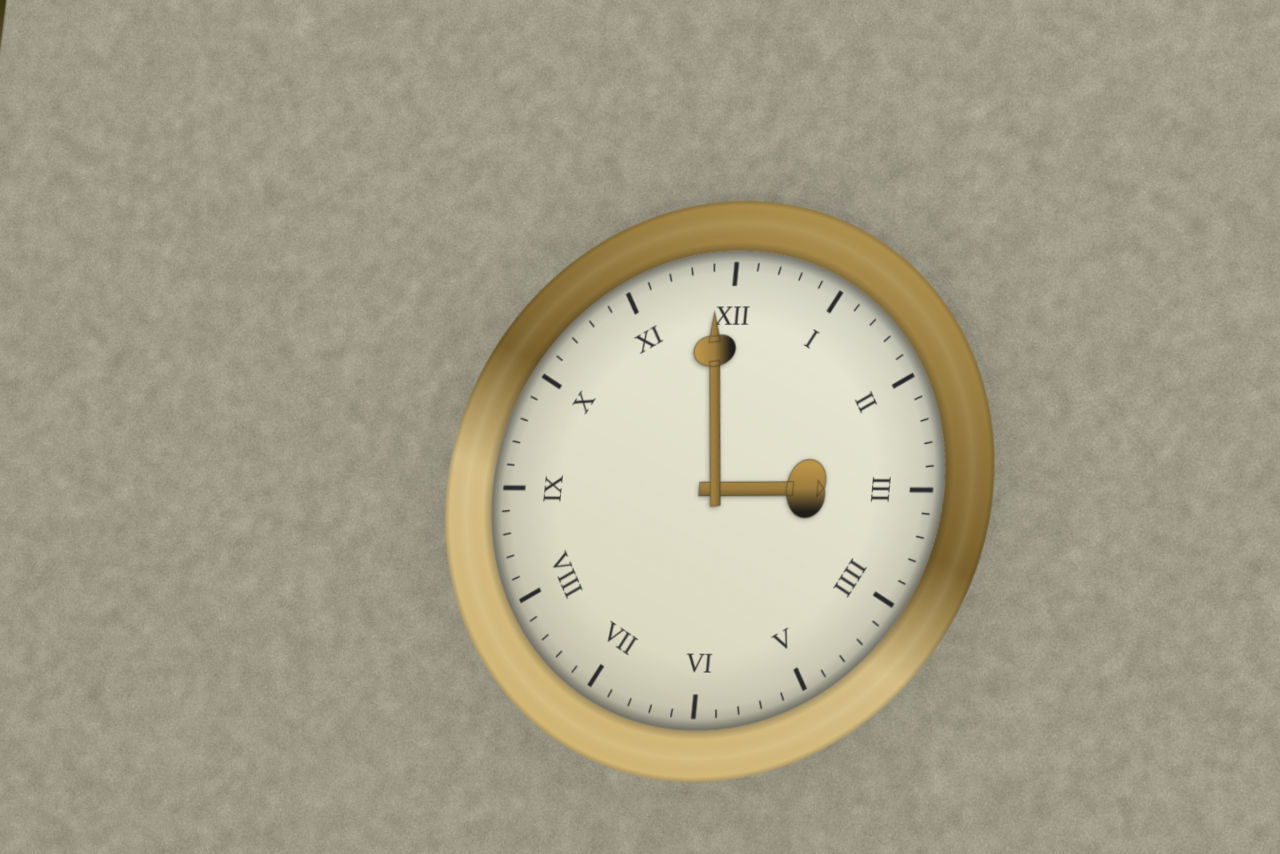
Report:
2,59
